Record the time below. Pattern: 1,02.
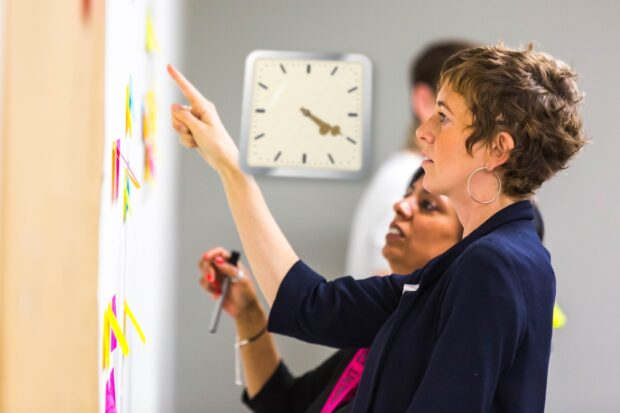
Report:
4,20
